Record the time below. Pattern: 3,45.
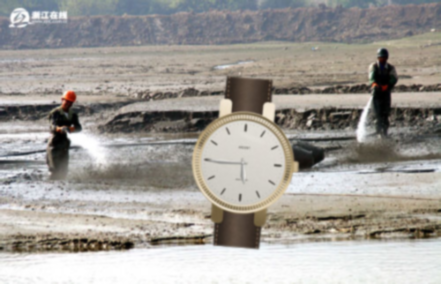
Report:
5,45
